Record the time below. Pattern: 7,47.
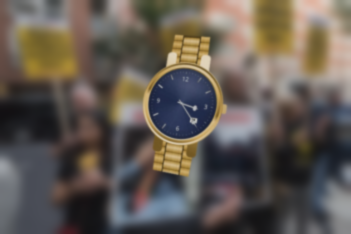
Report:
3,23
